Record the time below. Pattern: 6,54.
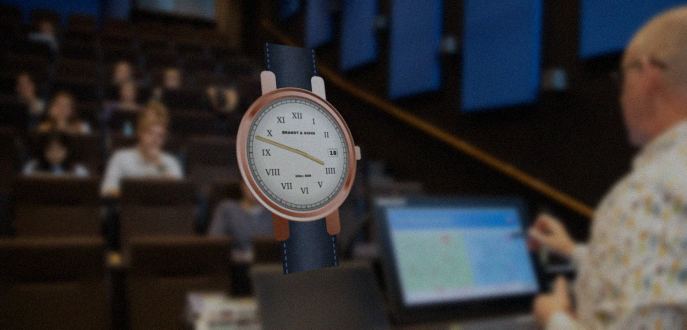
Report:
3,48
